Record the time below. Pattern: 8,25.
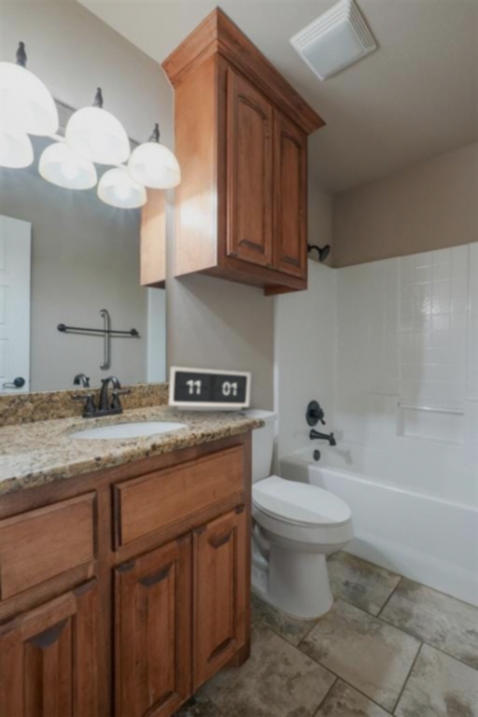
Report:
11,01
